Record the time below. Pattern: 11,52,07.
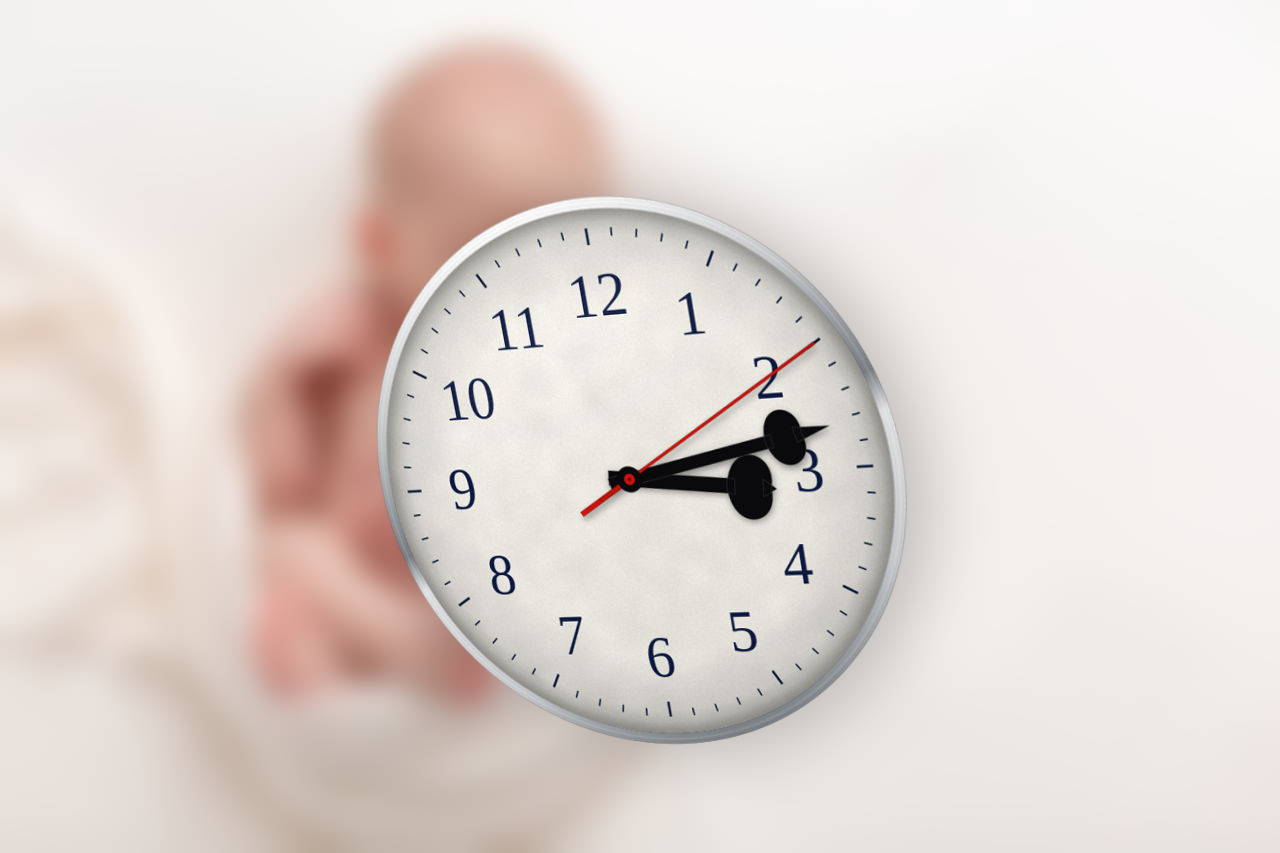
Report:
3,13,10
